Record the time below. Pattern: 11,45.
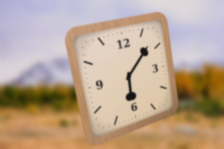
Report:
6,08
